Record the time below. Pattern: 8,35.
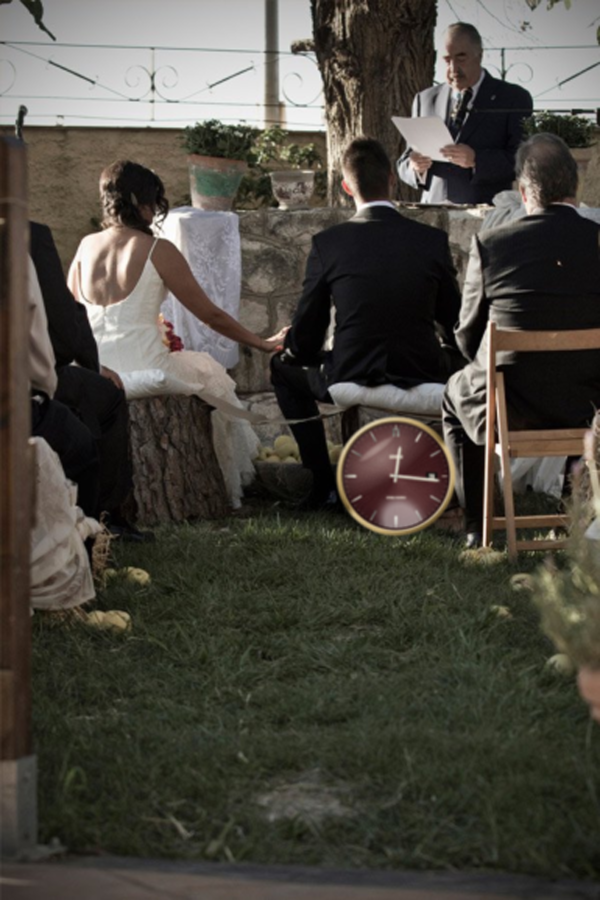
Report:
12,16
